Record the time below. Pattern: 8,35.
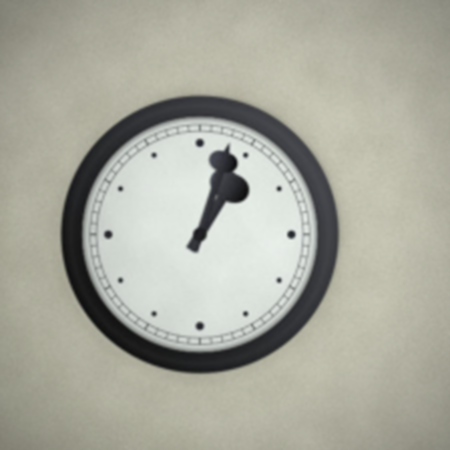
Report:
1,03
